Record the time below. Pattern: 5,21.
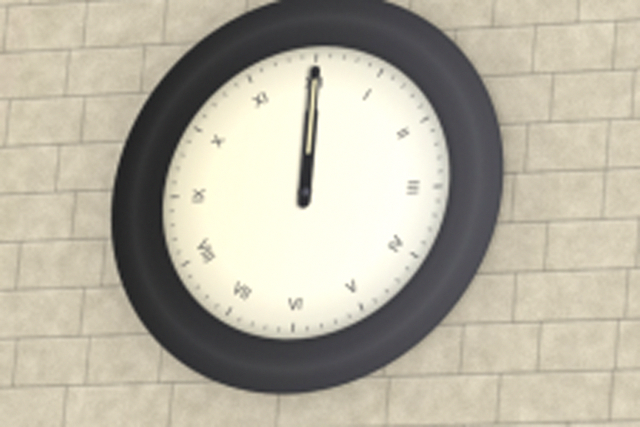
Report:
12,00
